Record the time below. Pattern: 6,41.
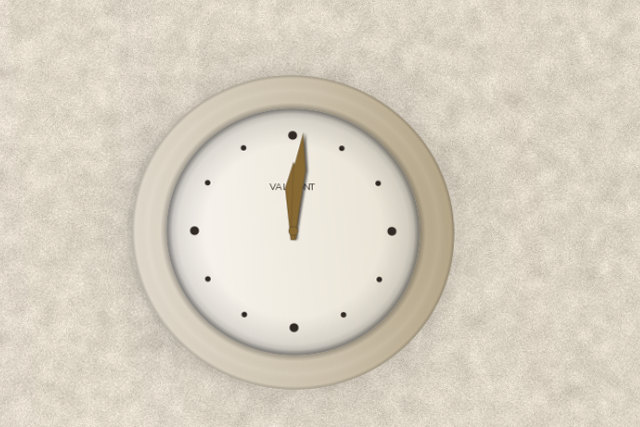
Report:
12,01
